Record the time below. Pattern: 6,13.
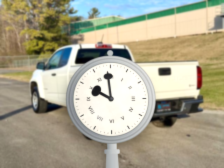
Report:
9,59
